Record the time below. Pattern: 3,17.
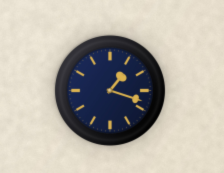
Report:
1,18
